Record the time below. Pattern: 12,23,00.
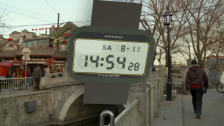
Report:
14,54,28
